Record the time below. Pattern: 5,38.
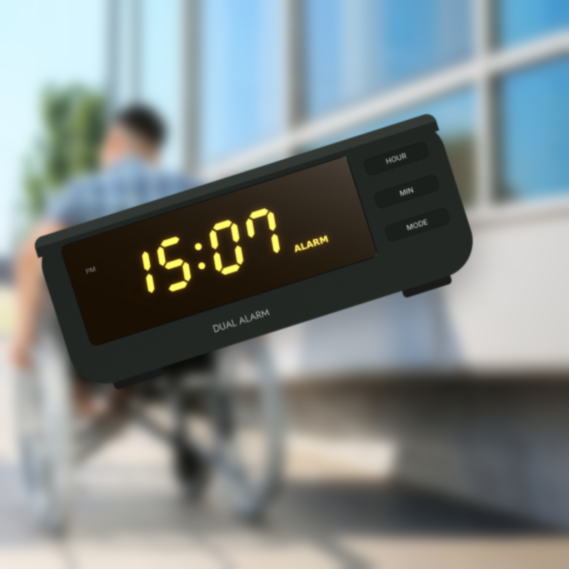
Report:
15,07
